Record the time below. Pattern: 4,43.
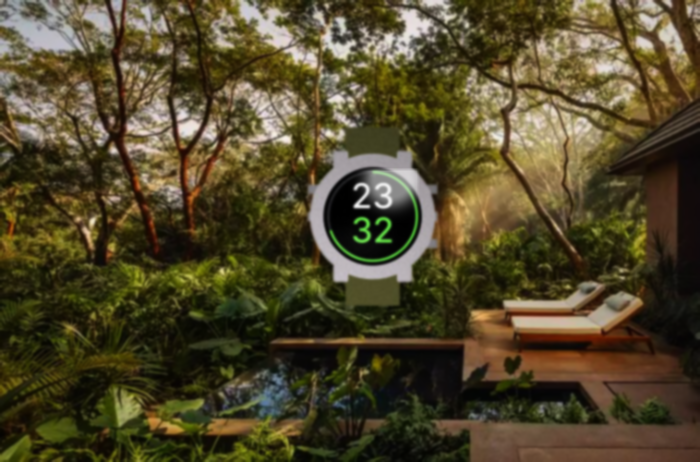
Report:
23,32
